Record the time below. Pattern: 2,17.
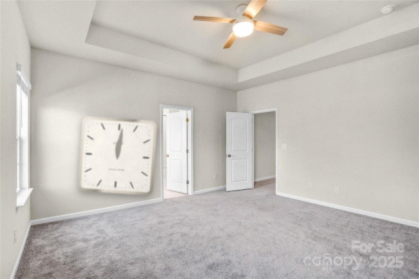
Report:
12,01
